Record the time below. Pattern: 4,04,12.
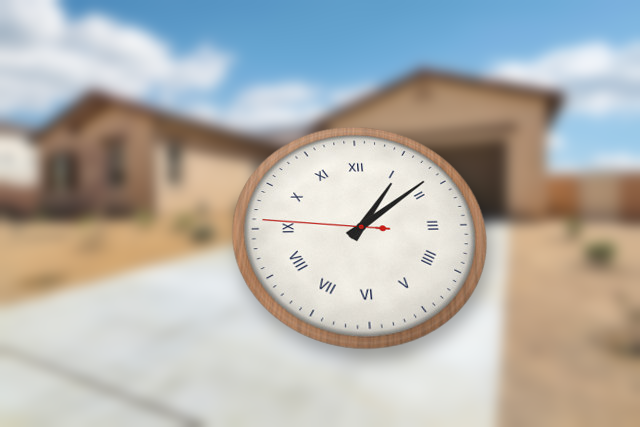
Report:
1,08,46
